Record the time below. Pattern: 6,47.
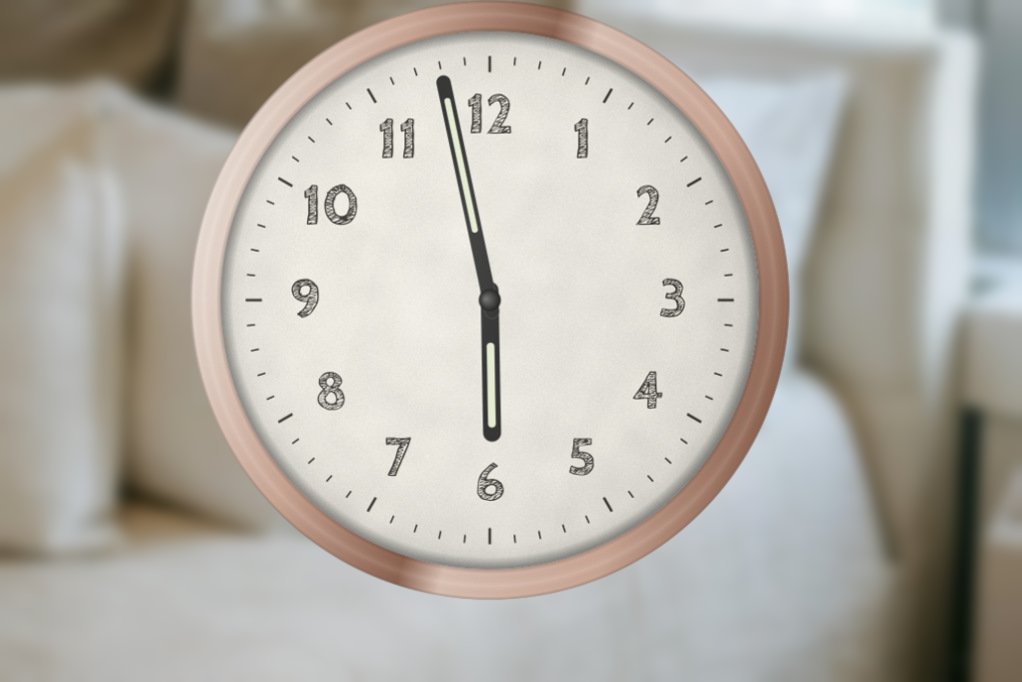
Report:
5,58
